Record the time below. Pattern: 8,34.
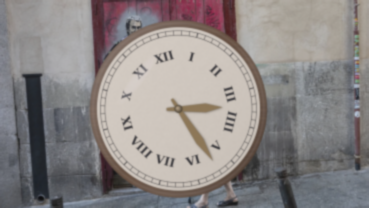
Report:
3,27
